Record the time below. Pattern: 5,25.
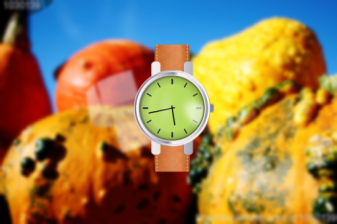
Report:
5,43
